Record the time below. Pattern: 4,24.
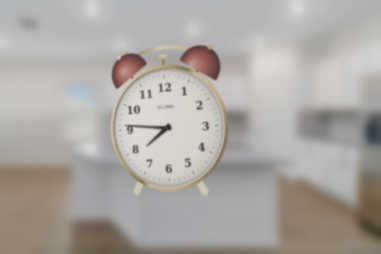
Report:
7,46
